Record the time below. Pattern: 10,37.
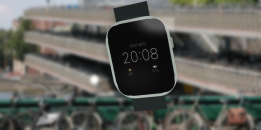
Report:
20,08
